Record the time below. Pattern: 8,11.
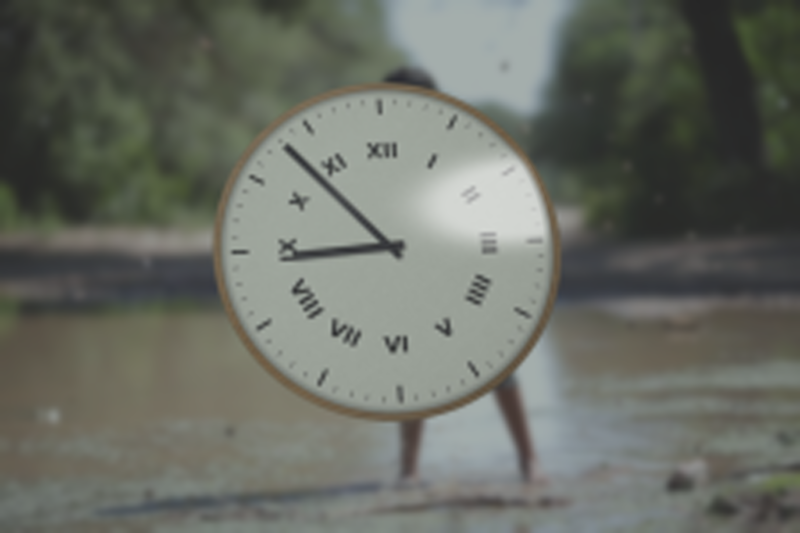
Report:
8,53
